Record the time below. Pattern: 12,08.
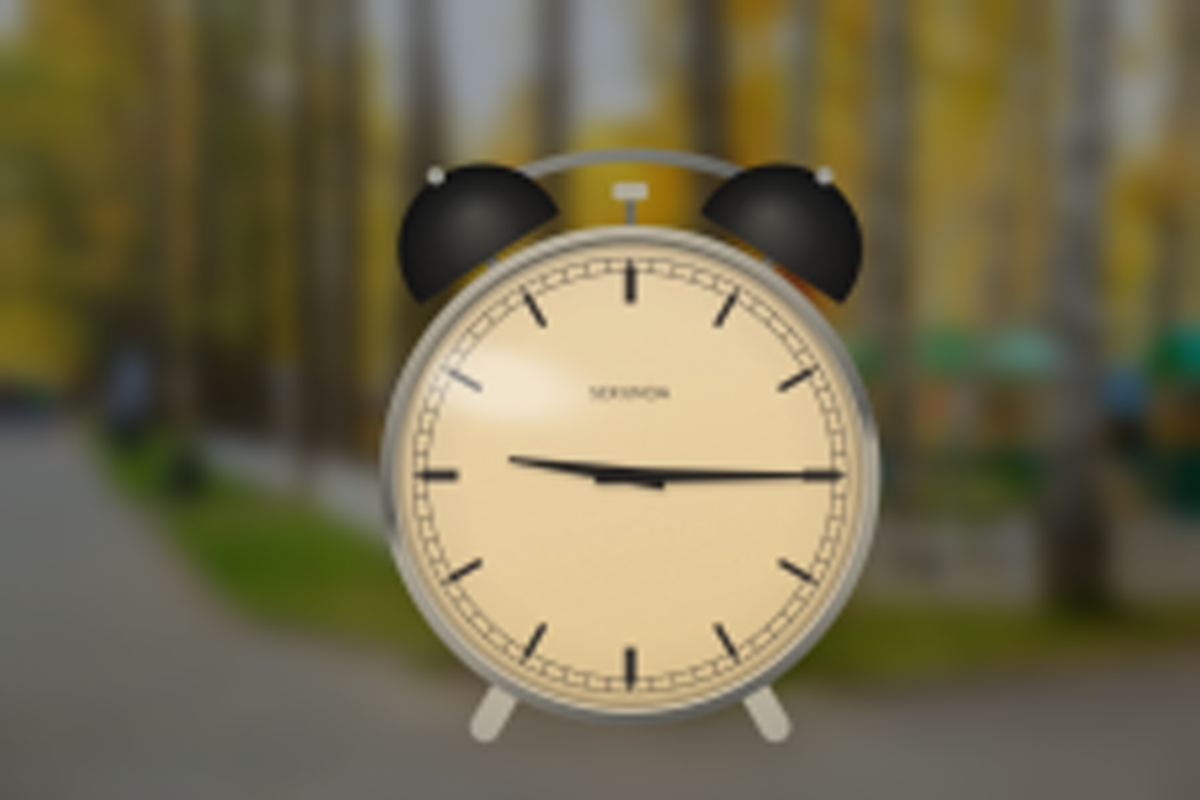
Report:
9,15
